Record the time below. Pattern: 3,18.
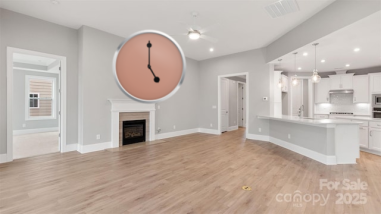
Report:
5,00
